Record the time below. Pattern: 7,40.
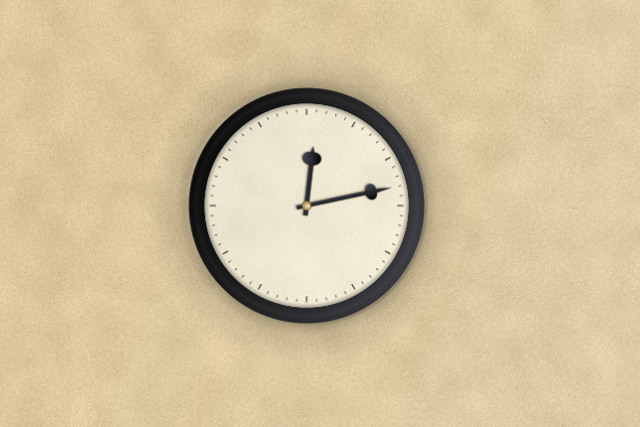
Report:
12,13
